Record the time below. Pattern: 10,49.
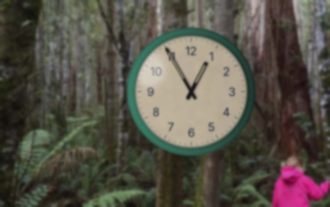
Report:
12,55
